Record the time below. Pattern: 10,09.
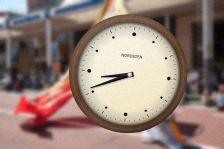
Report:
8,41
